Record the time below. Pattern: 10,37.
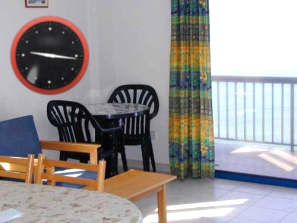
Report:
9,16
